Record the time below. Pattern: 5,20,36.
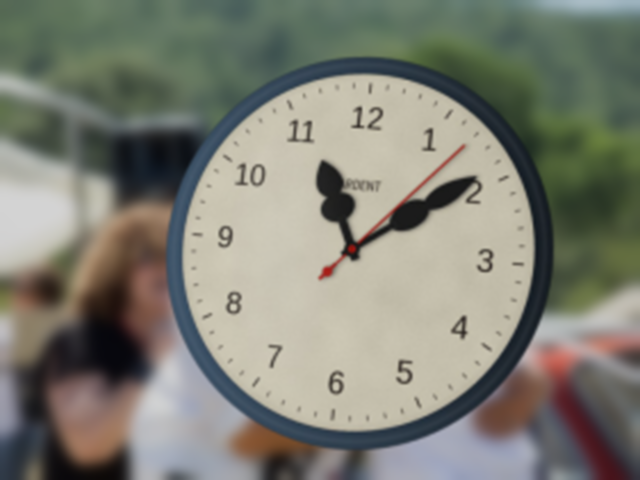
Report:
11,09,07
